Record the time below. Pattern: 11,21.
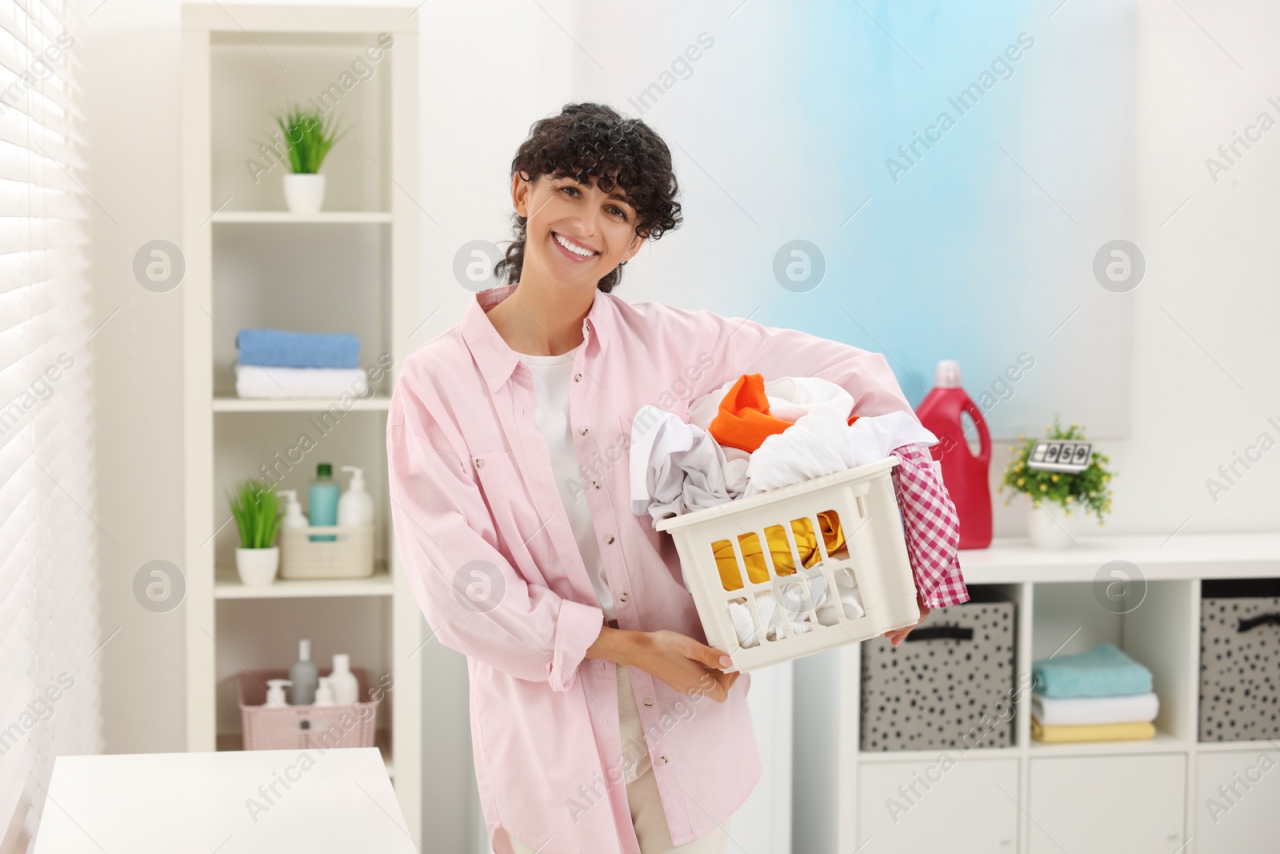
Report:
9,59
